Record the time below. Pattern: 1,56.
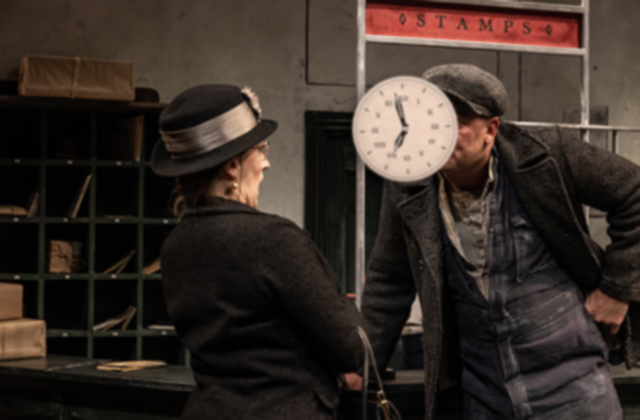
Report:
6,58
